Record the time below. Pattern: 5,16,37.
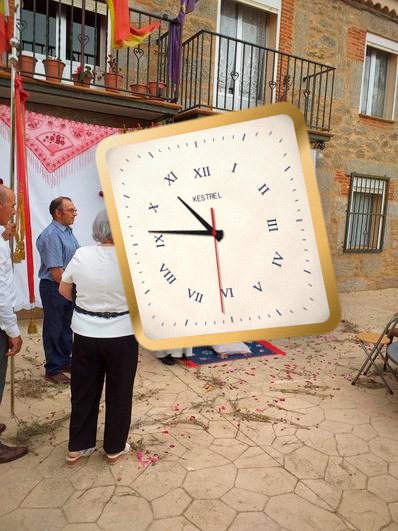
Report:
10,46,31
